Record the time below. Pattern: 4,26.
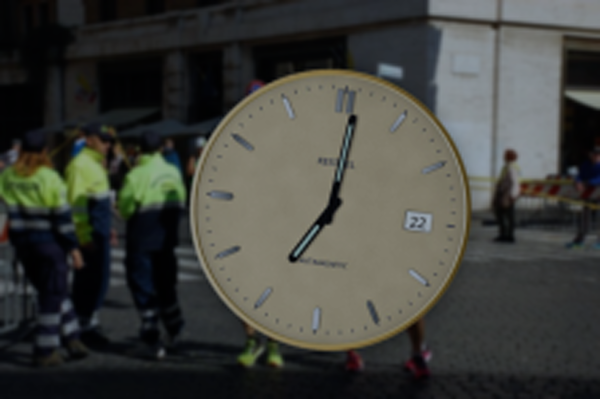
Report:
7,01
